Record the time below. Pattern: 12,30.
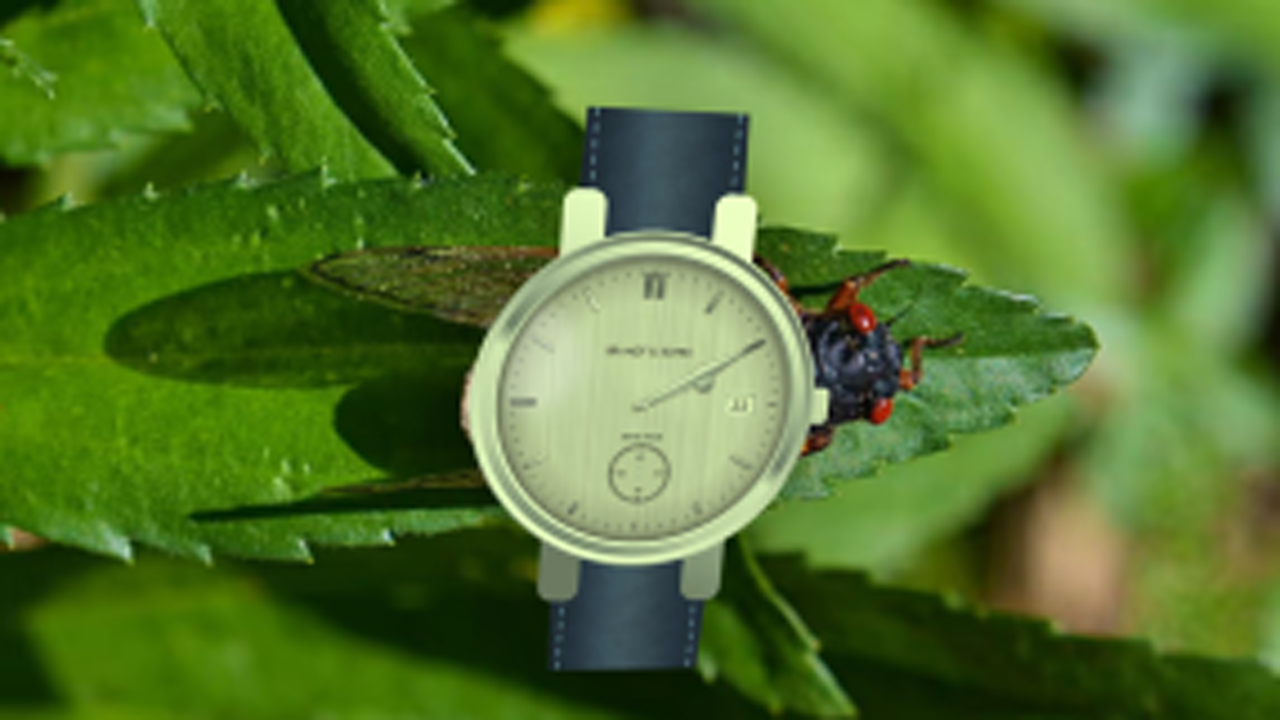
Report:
2,10
